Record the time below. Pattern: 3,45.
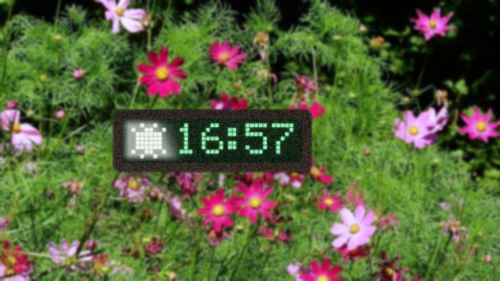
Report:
16,57
